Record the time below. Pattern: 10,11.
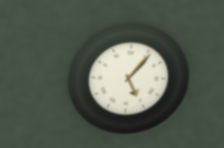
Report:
5,06
